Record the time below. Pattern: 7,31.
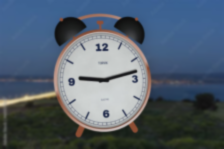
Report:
9,13
